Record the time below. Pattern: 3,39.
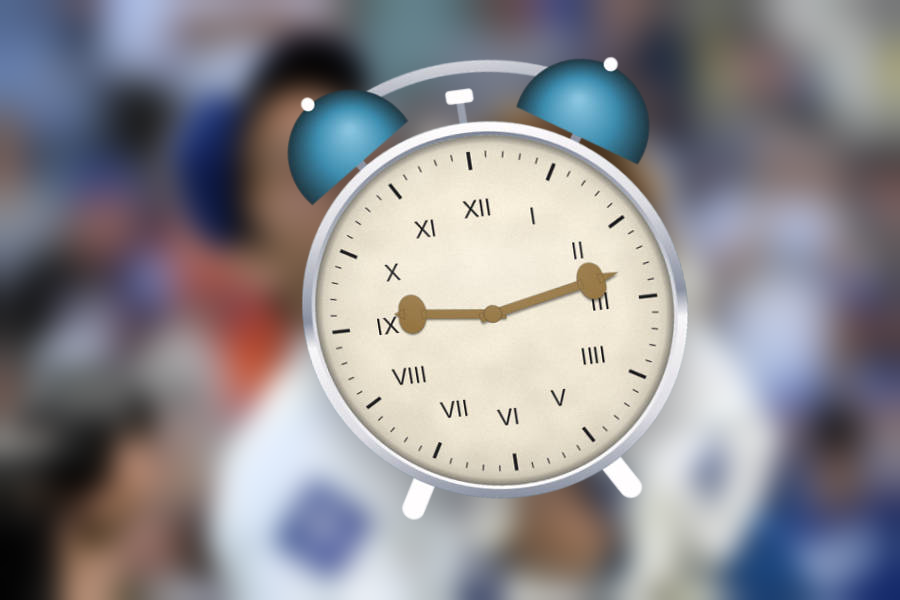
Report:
9,13
